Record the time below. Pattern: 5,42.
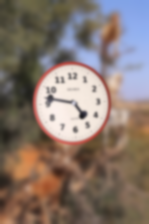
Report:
4,47
